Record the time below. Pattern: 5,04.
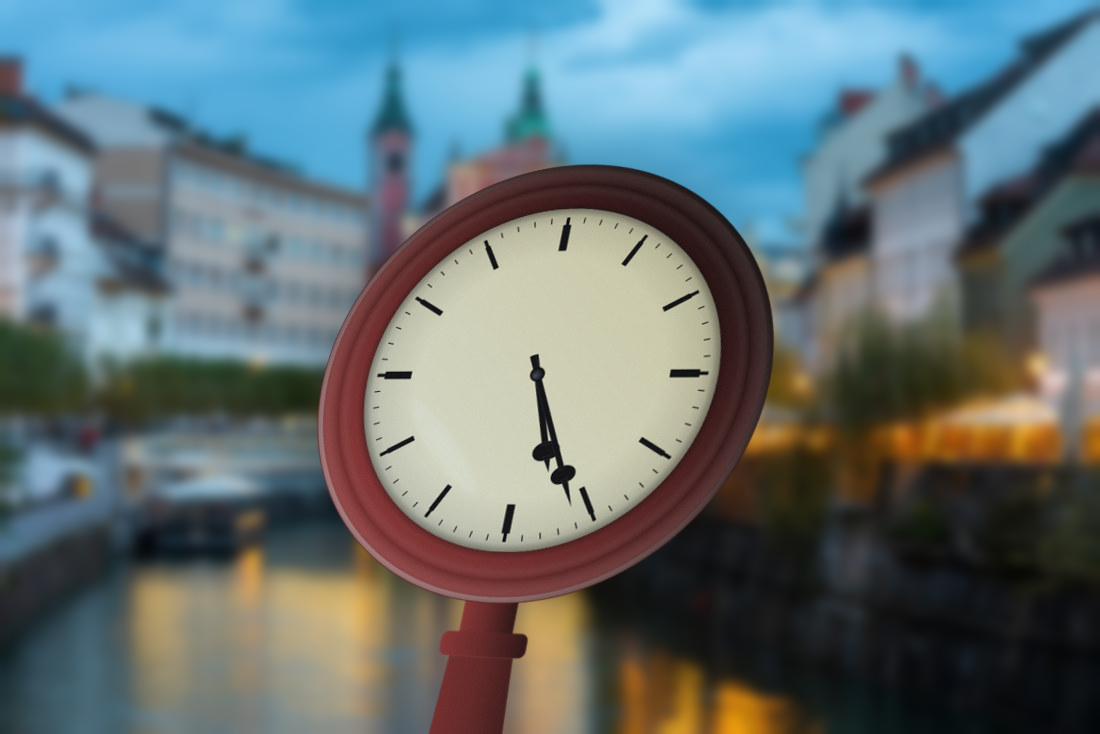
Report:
5,26
